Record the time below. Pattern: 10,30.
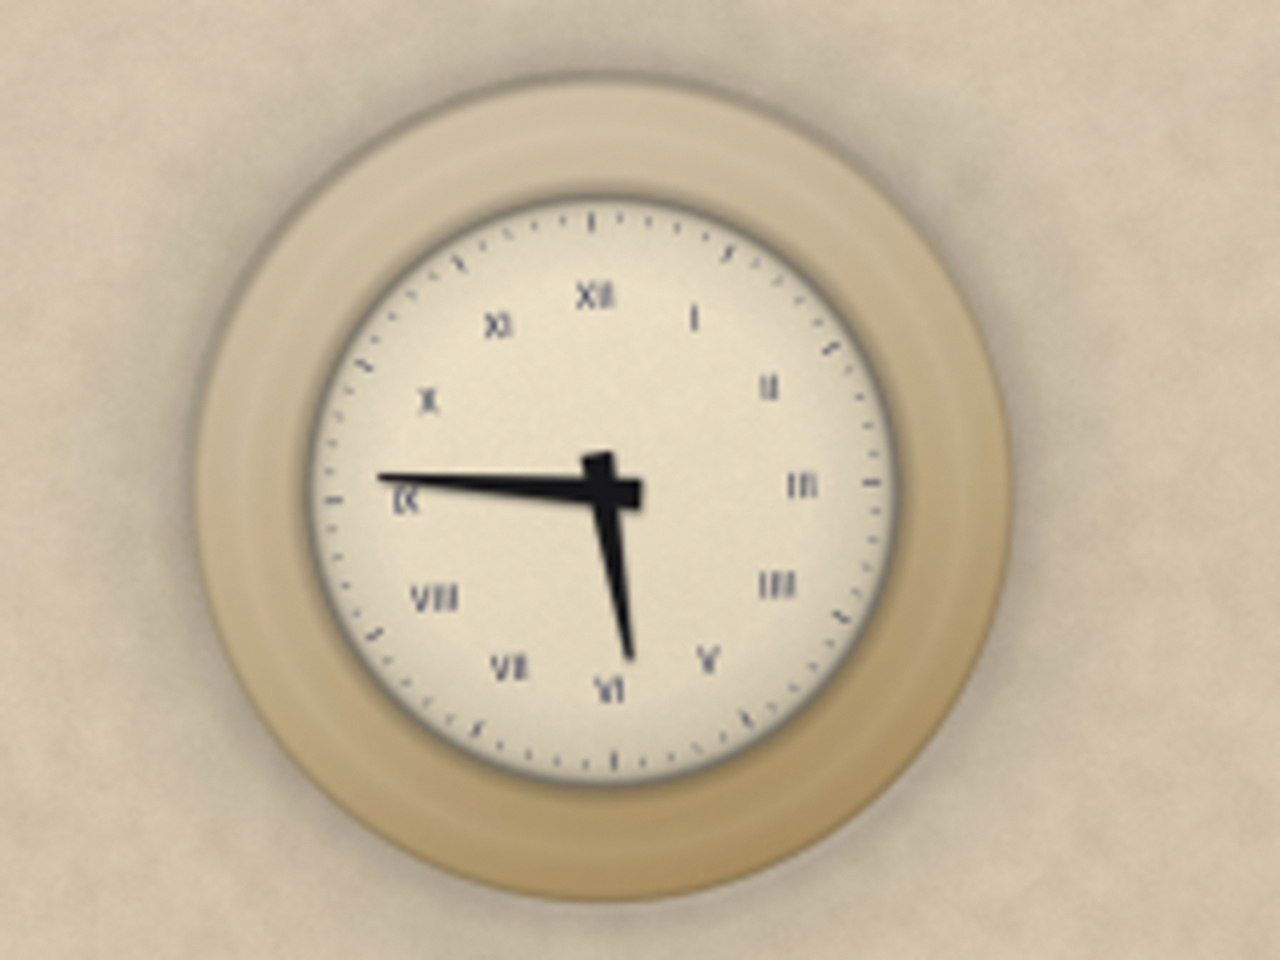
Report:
5,46
